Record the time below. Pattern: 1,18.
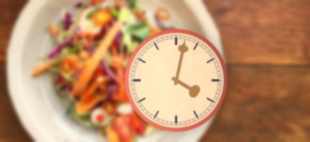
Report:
4,02
